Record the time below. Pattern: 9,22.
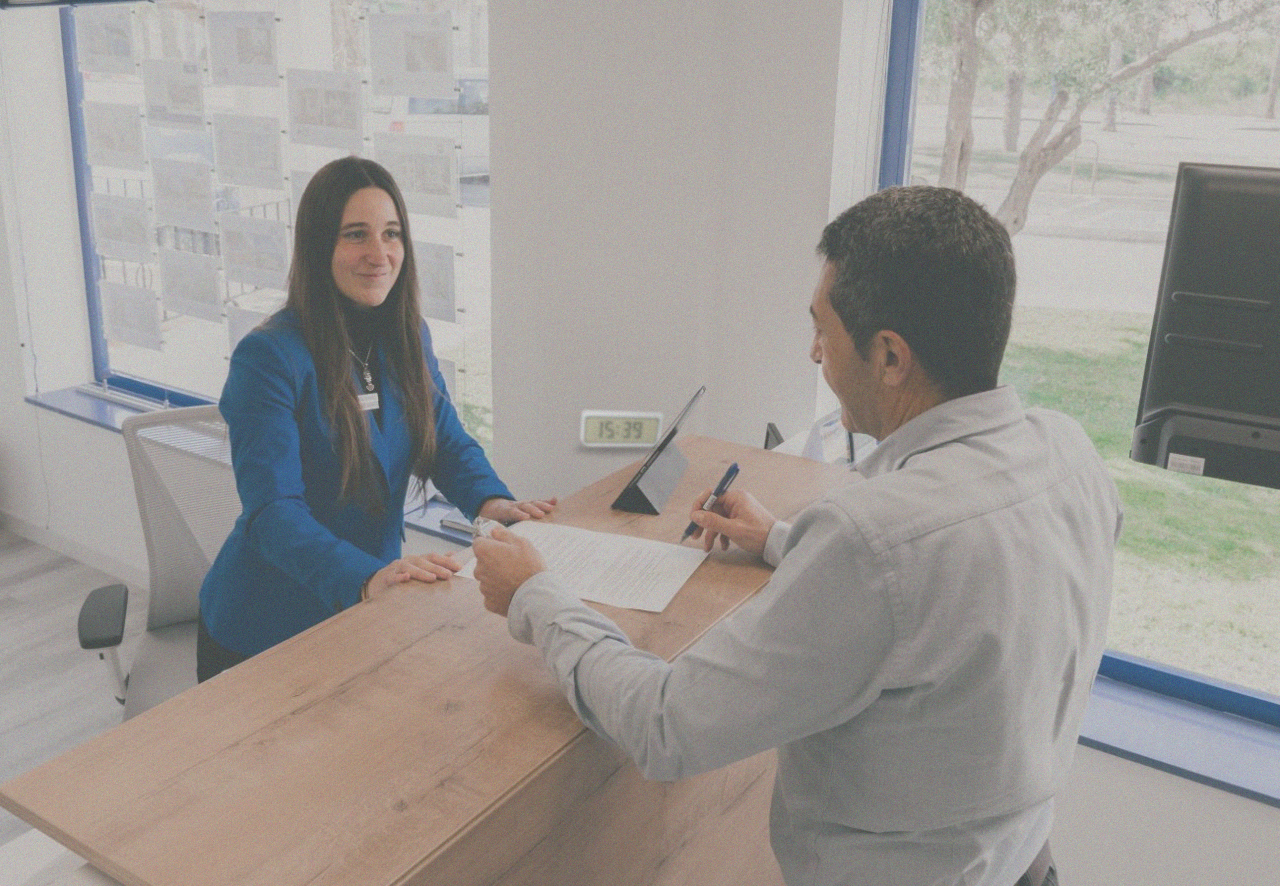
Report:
15,39
